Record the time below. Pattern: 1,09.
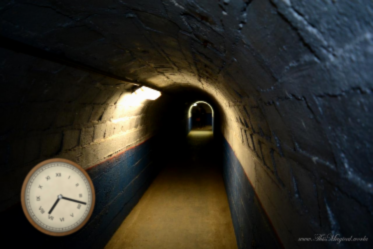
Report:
7,18
